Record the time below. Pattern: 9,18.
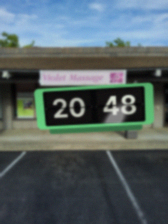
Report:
20,48
